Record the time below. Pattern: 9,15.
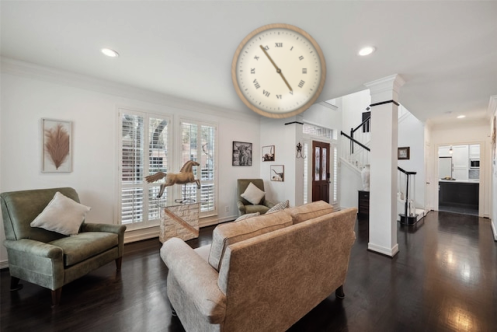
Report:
4,54
